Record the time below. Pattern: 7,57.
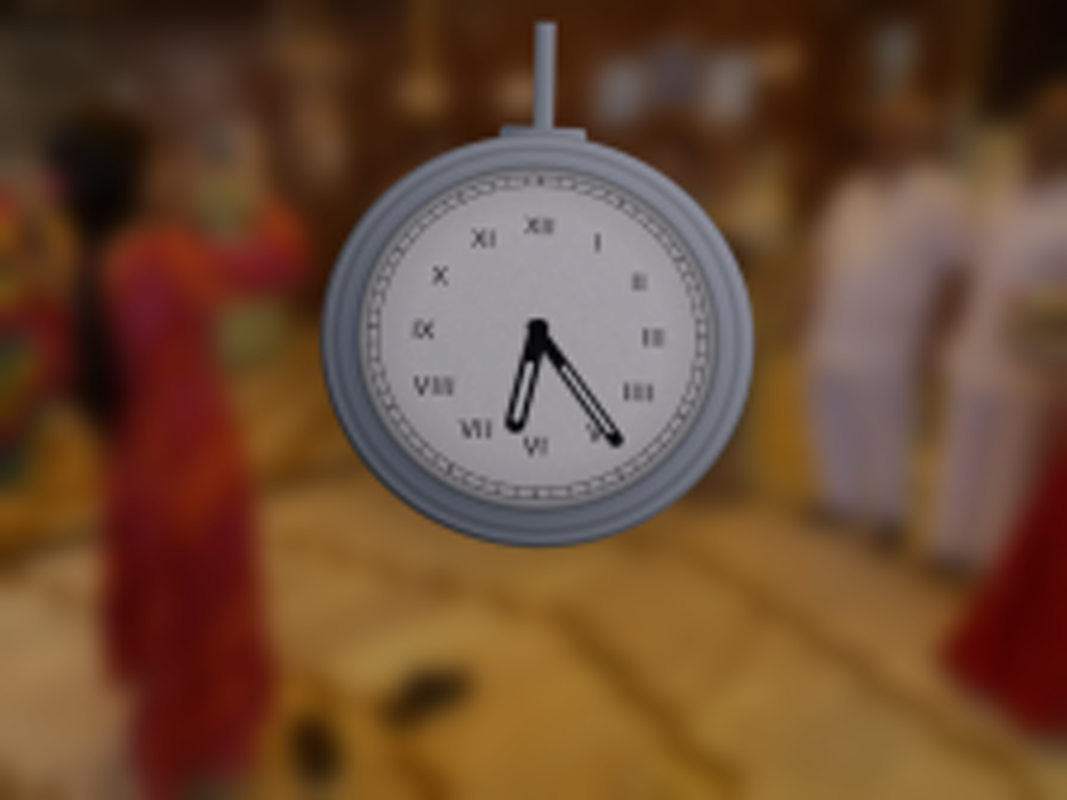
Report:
6,24
